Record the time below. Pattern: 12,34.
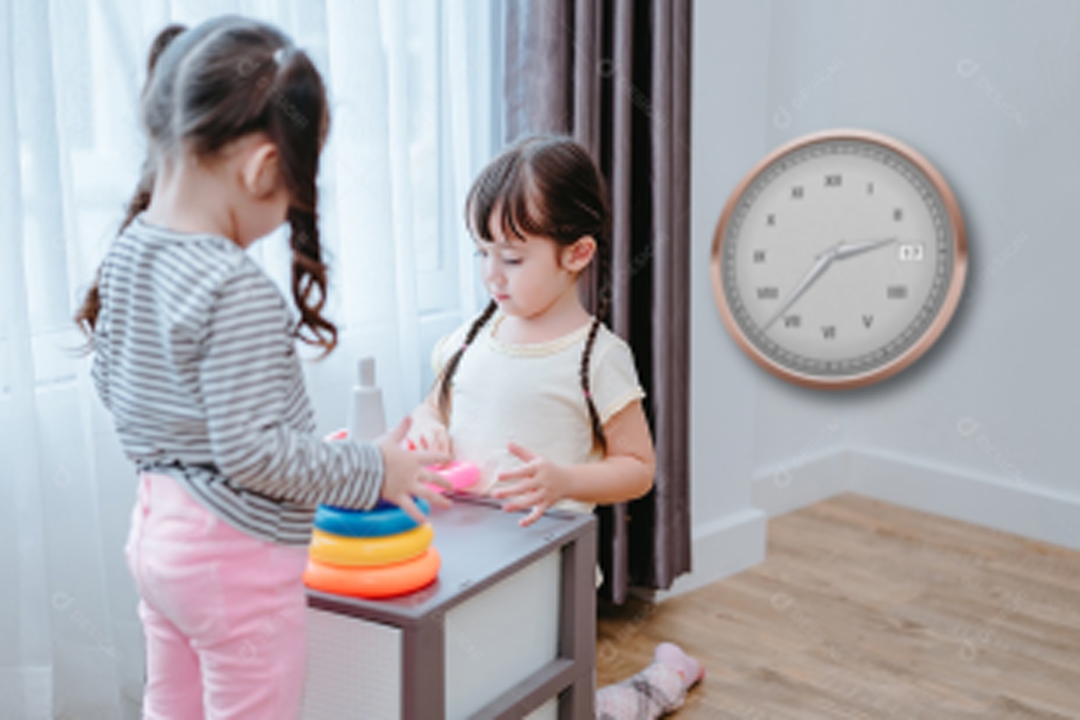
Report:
2,37
